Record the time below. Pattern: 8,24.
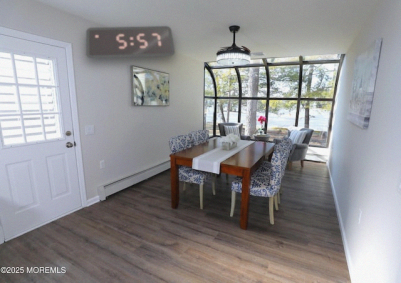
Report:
5,57
